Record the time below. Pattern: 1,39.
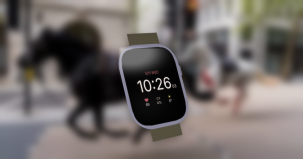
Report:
10,26
